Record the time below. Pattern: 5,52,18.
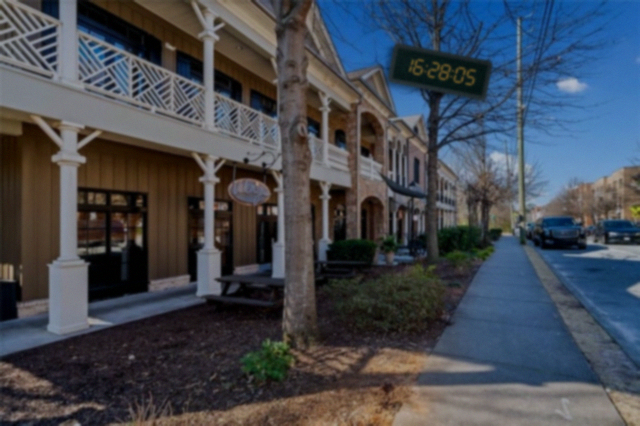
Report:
16,28,05
